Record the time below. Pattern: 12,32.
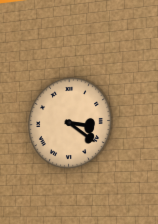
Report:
3,21
